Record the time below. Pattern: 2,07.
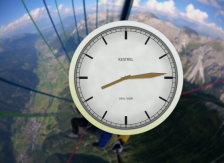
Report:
8,14
